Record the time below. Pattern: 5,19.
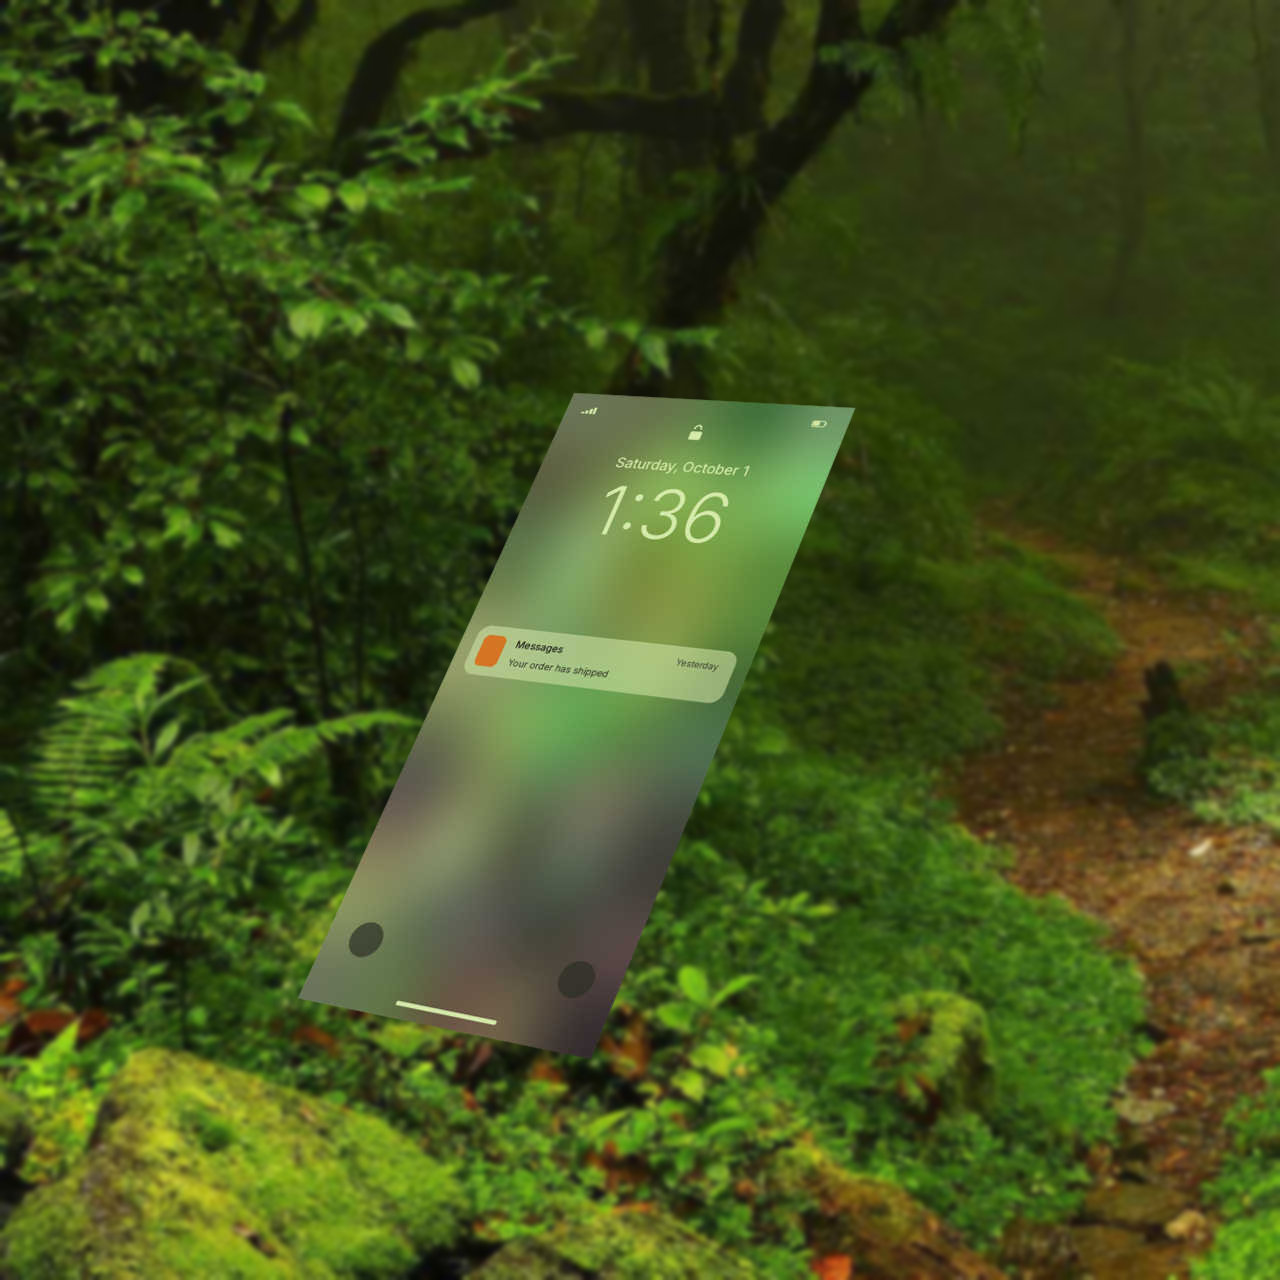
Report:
1,36
